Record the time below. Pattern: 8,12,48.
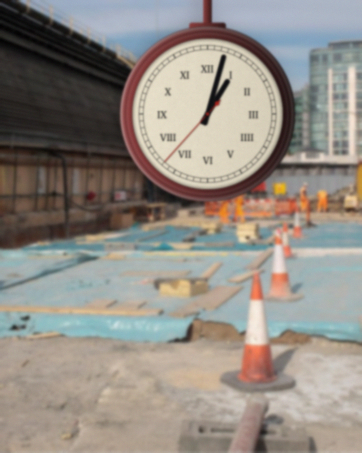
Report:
1,02,37
